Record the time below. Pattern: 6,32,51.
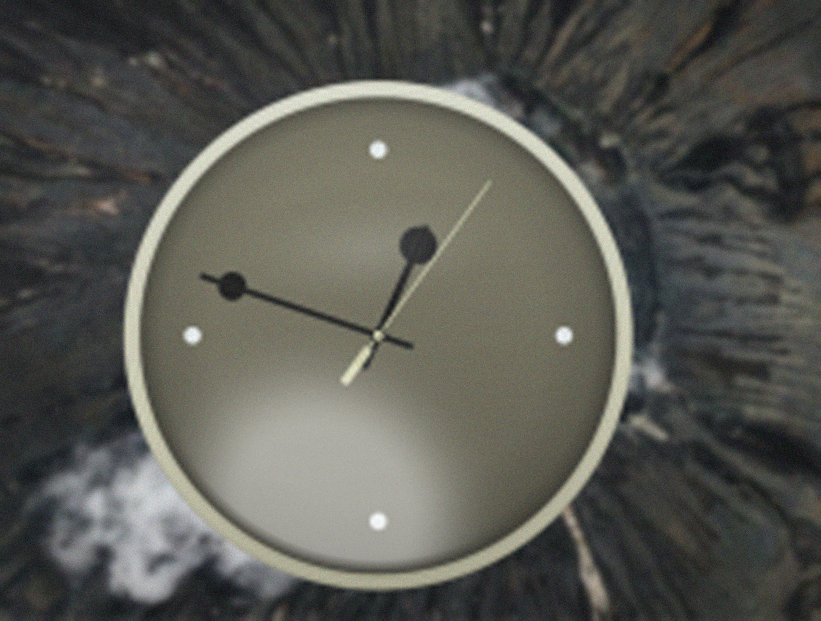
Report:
12,48,06
